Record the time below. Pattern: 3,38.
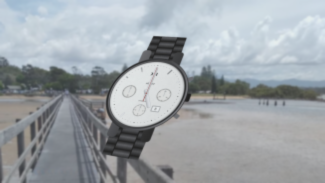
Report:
5,00
